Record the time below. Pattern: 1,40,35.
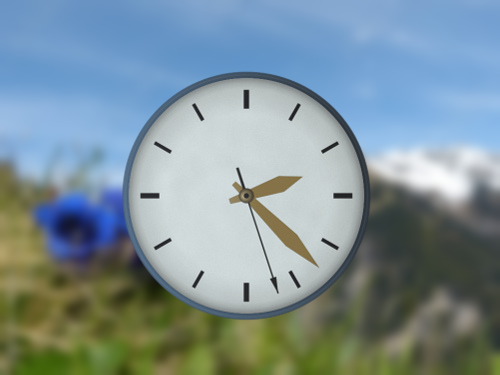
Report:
2,22,27
